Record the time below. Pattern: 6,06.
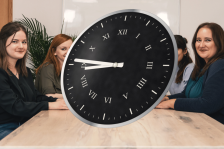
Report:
8,46
